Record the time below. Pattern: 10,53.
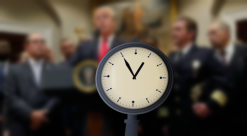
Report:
12,55
